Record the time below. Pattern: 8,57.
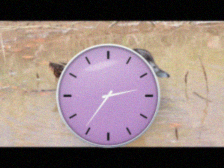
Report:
2,36
